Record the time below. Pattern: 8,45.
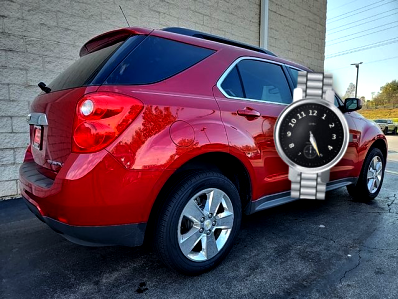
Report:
5,26
